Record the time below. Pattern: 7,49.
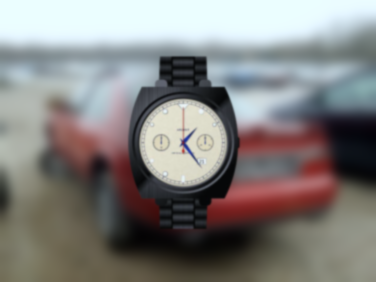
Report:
1,24
